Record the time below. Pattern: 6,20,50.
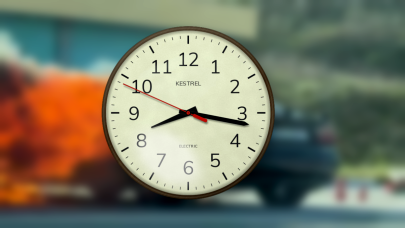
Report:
8,16,49
